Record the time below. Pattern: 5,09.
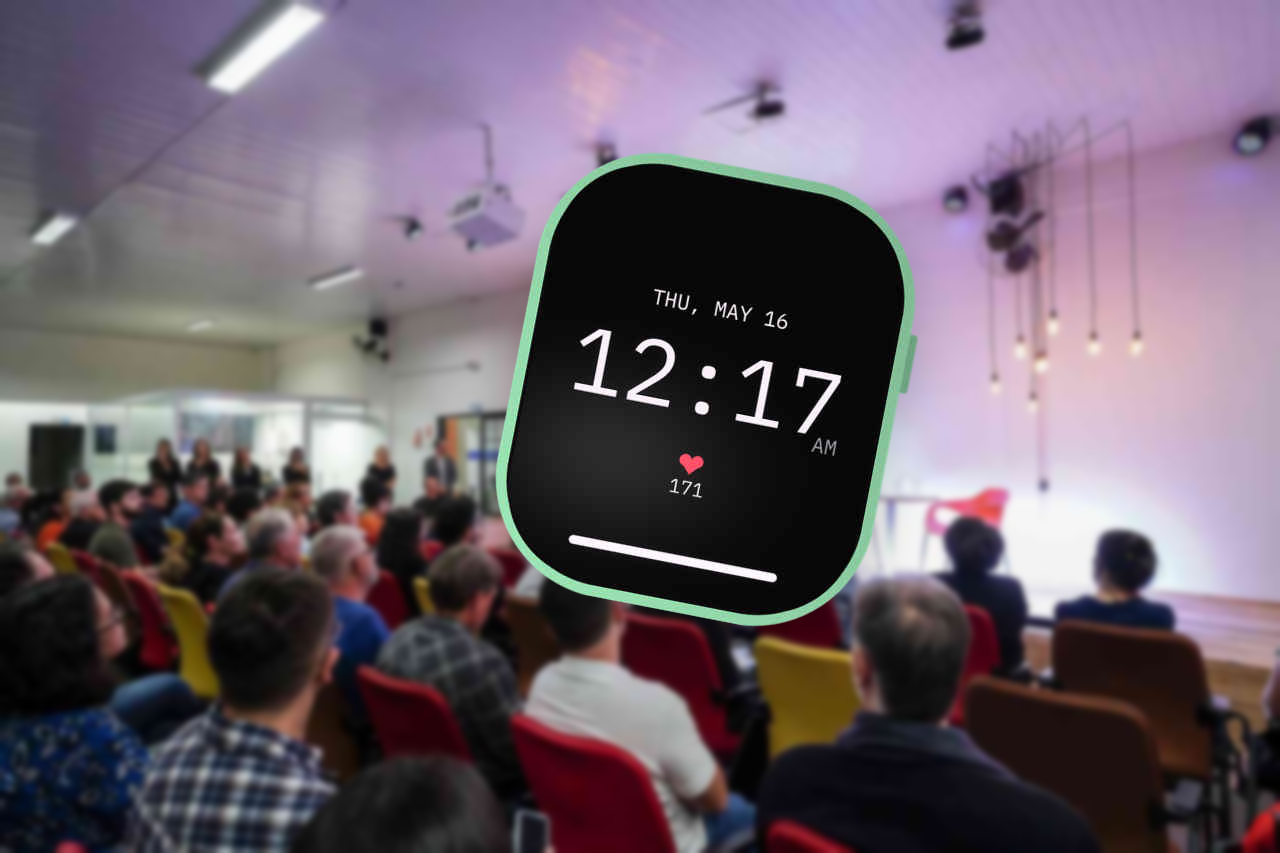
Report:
12,17
